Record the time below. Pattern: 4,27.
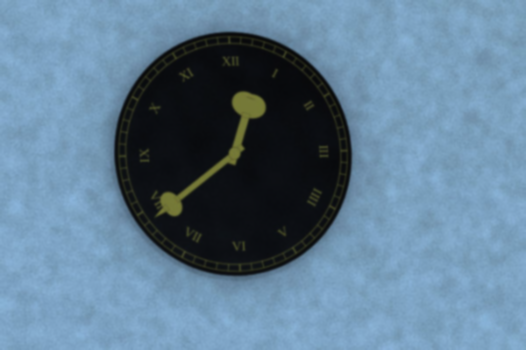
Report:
12,39
